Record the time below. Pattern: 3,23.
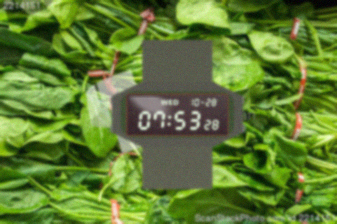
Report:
7,53
